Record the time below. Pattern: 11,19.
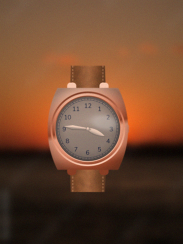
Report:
3,46
